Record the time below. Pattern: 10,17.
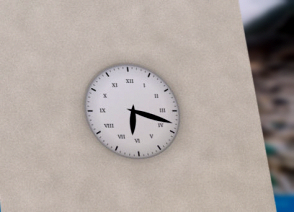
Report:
6,18
